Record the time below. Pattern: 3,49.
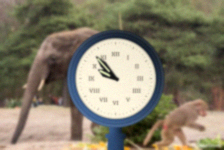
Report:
9,53
